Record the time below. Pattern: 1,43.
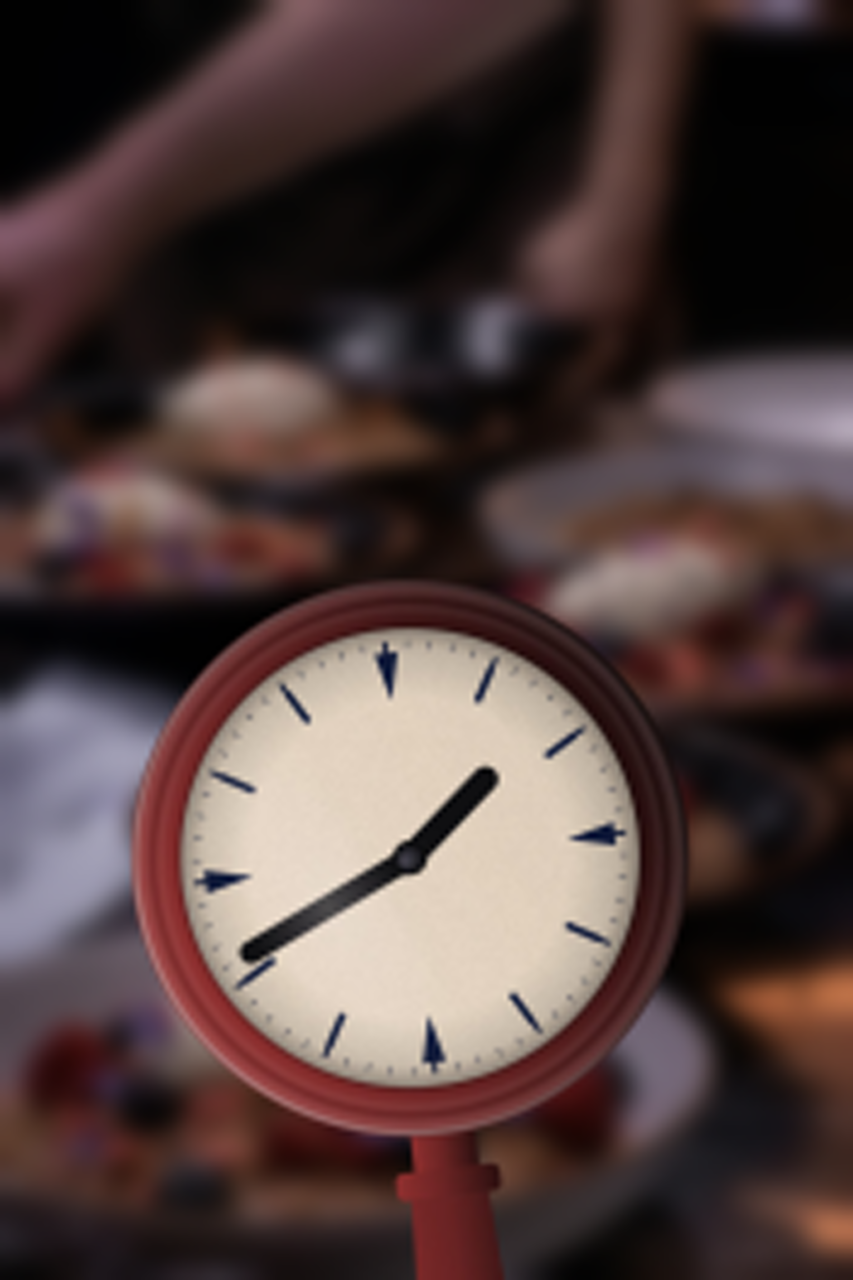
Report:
1,41
